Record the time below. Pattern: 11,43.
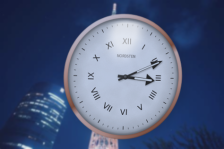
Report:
3,11
